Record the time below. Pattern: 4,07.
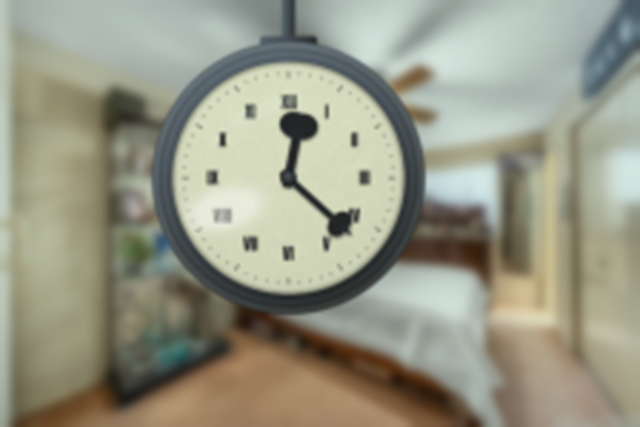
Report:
12,22
